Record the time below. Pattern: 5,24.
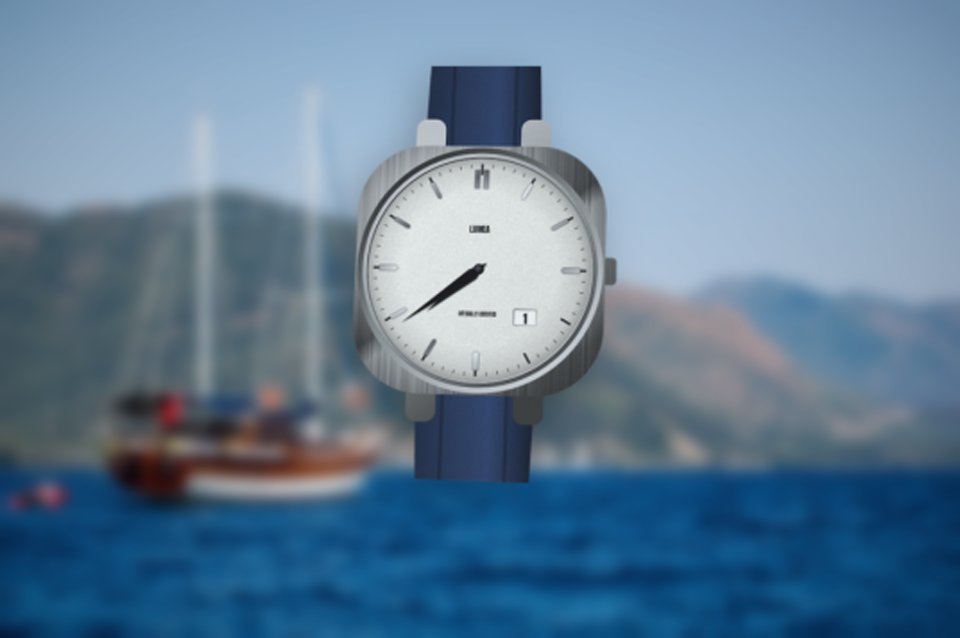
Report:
7,39
